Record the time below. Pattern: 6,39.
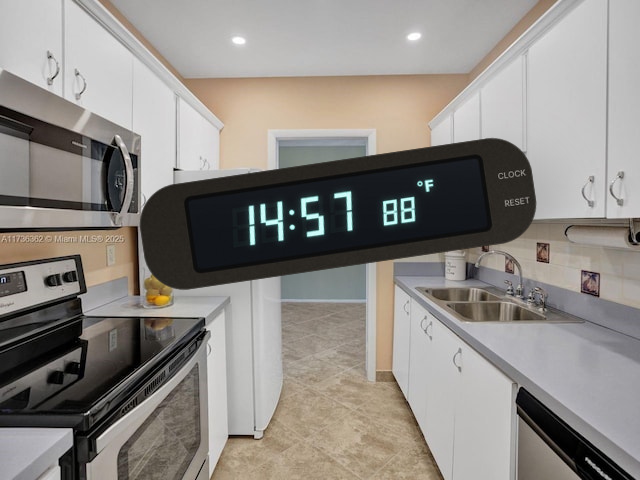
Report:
14,57
